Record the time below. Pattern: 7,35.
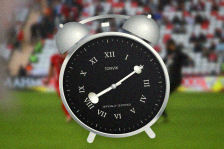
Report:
8,10
